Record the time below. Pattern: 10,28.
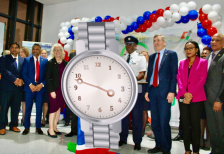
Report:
3,48
